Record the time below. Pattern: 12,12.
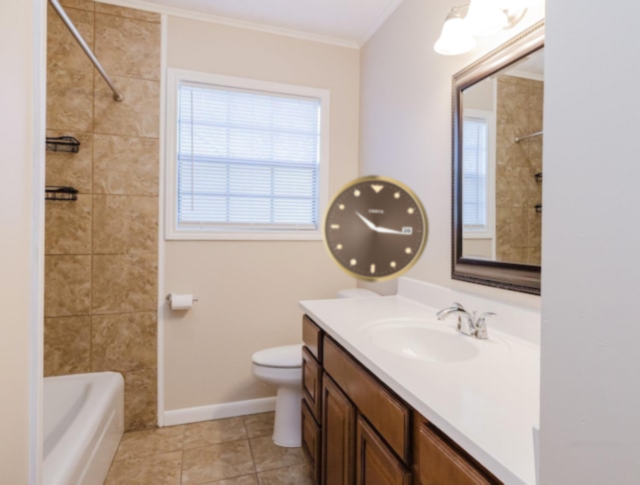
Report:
10,16
